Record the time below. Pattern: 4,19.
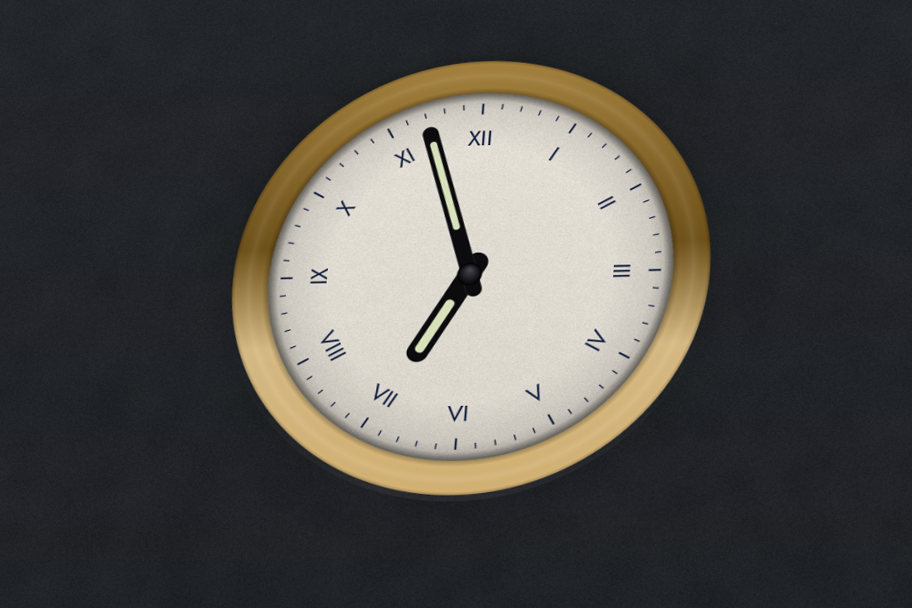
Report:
6,57
